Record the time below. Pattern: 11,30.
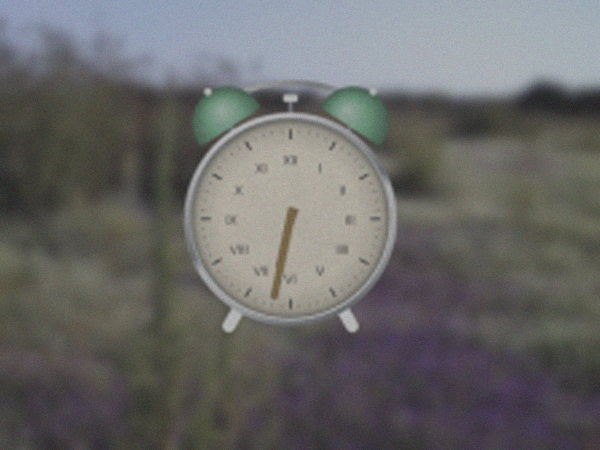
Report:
6,32
